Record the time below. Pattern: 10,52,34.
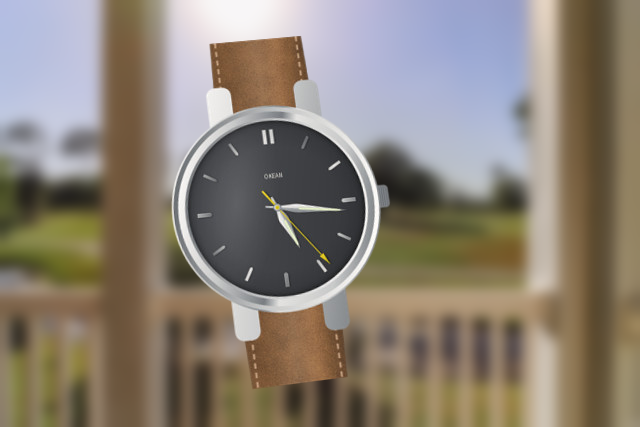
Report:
5,16,24
